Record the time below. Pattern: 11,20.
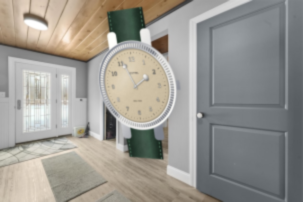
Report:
1,56
